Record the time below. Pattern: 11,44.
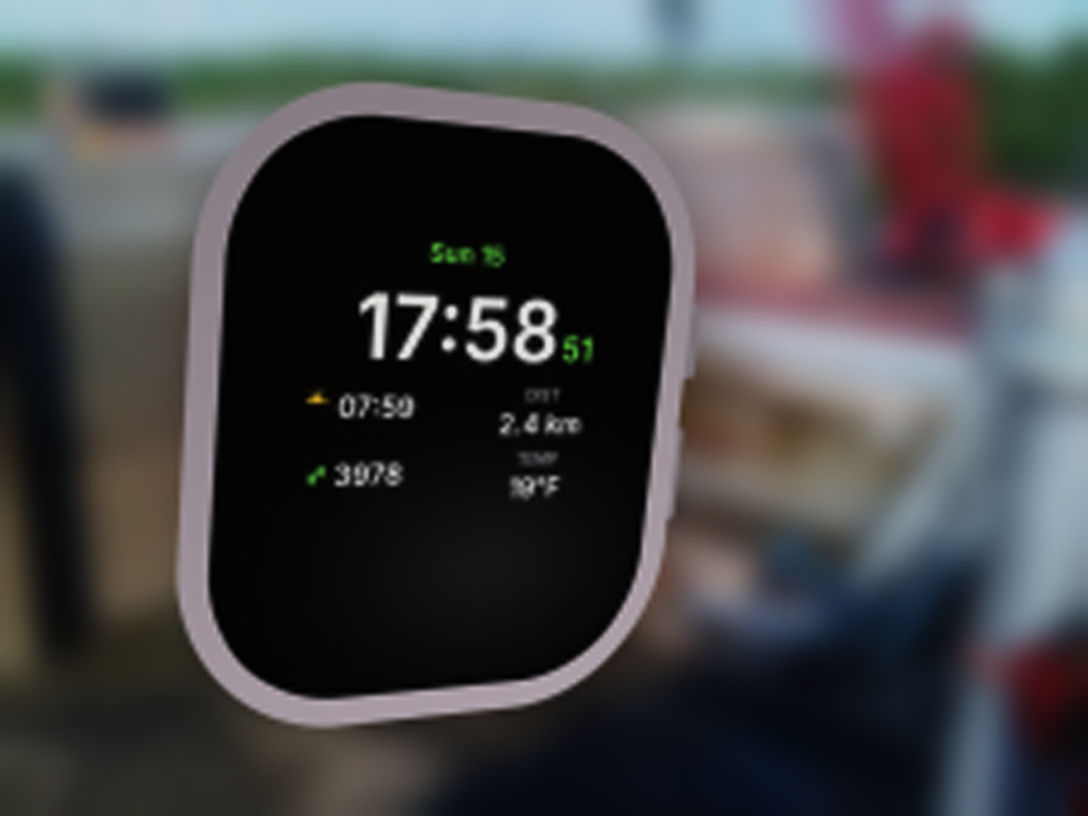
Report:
17,58
